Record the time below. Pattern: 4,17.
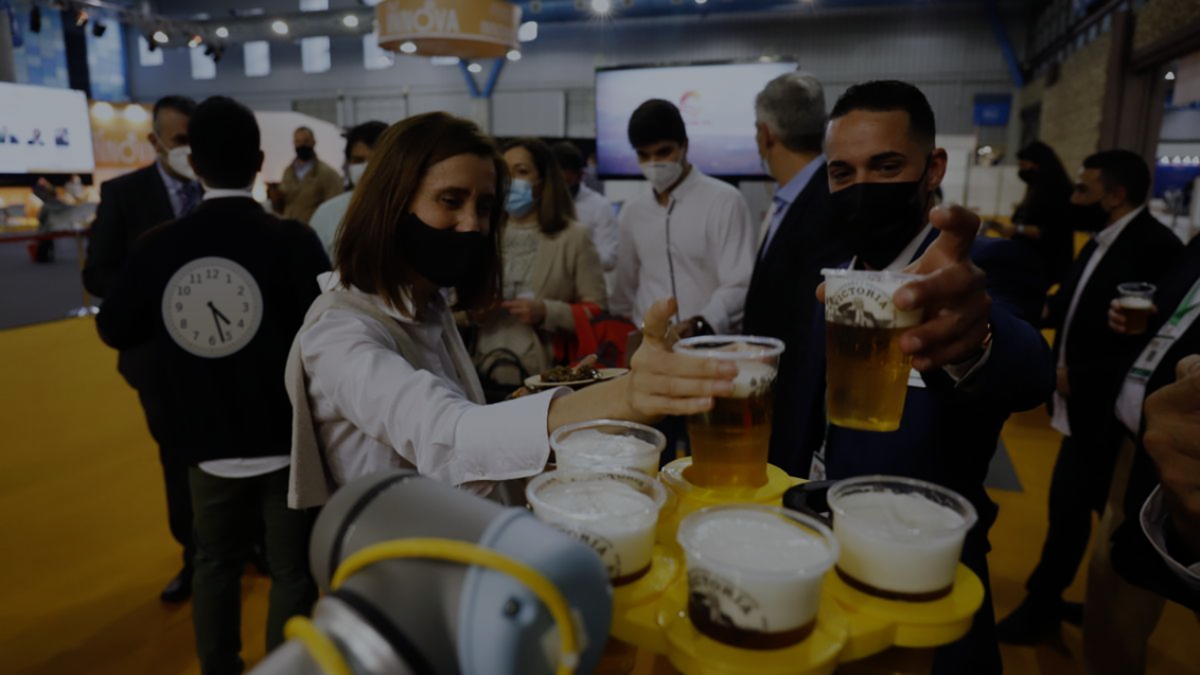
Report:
4,27
